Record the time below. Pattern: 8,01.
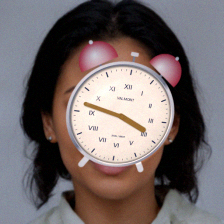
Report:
3,47
